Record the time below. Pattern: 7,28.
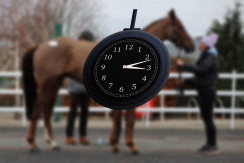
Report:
3,12
